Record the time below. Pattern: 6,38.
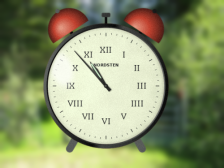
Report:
10,53
